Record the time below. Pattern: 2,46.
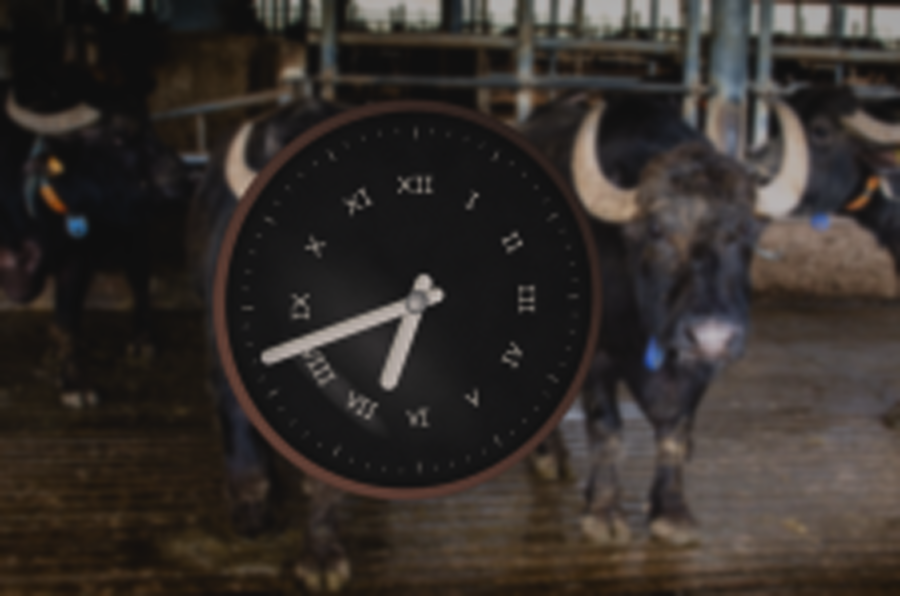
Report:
6,42
